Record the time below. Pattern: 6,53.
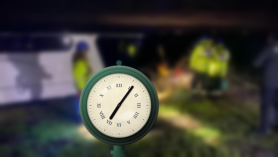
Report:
7,06
